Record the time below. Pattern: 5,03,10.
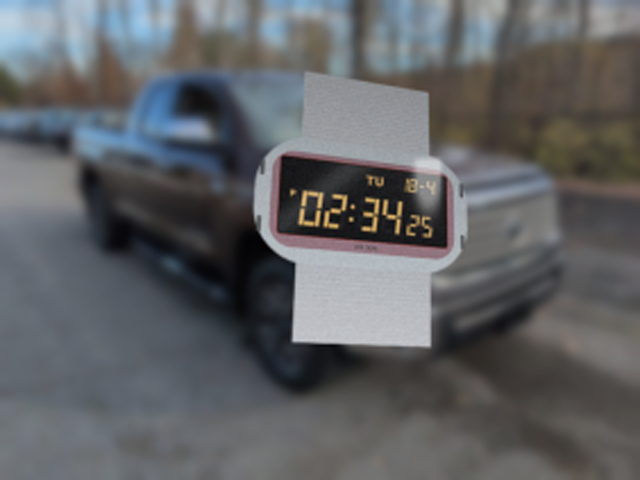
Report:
2,34,25
